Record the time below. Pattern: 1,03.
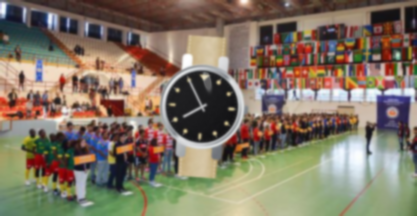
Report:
7,55
